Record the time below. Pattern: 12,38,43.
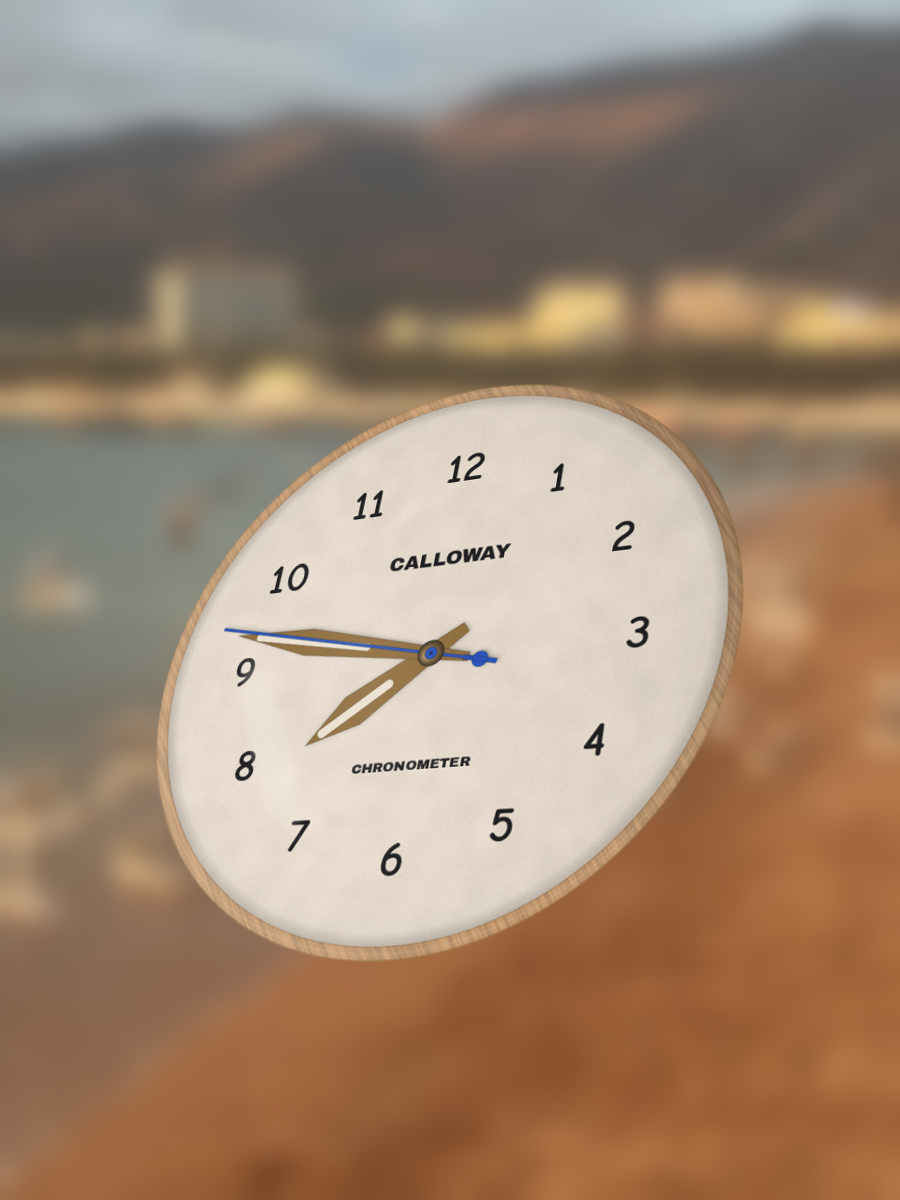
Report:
7,46,47
